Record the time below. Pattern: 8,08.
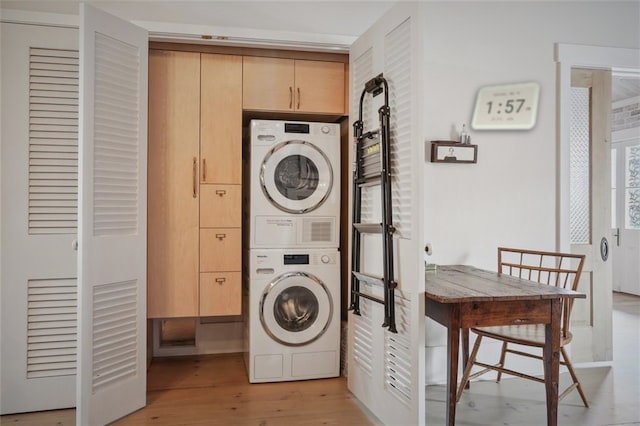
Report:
1,57
